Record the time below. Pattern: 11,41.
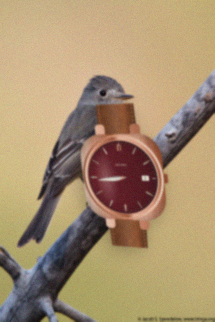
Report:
8,44
